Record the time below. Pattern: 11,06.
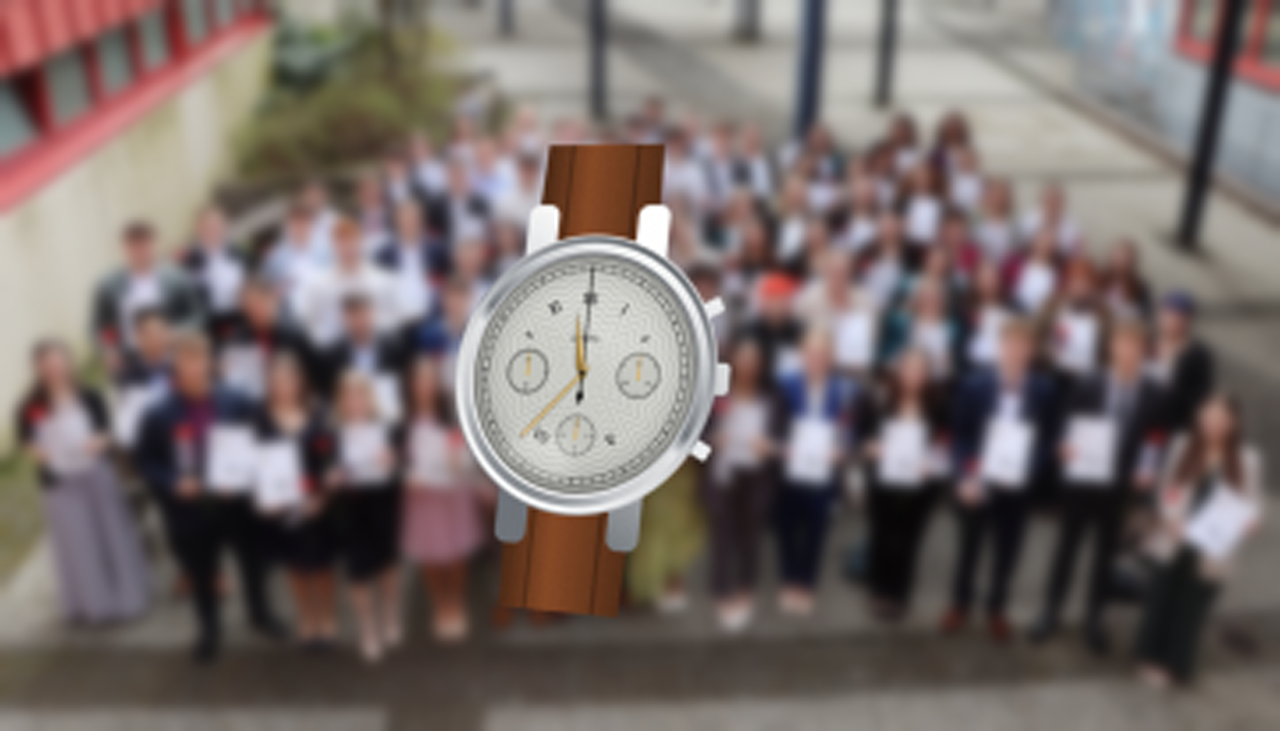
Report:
11,37
